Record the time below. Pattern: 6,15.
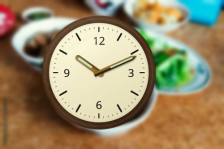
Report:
10,11
